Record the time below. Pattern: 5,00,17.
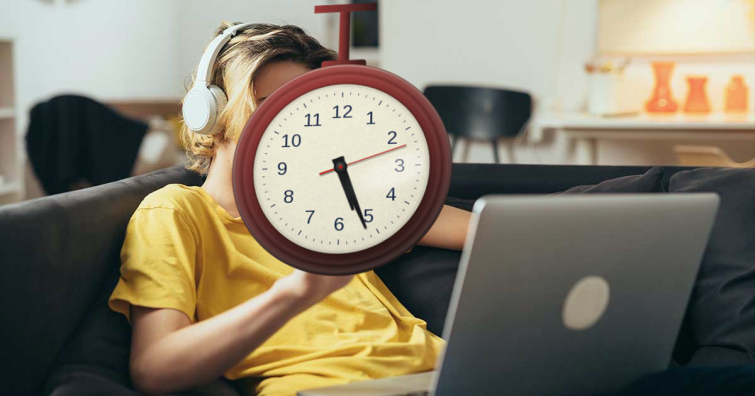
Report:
5,26,12
